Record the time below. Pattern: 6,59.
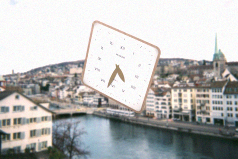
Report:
4,32
